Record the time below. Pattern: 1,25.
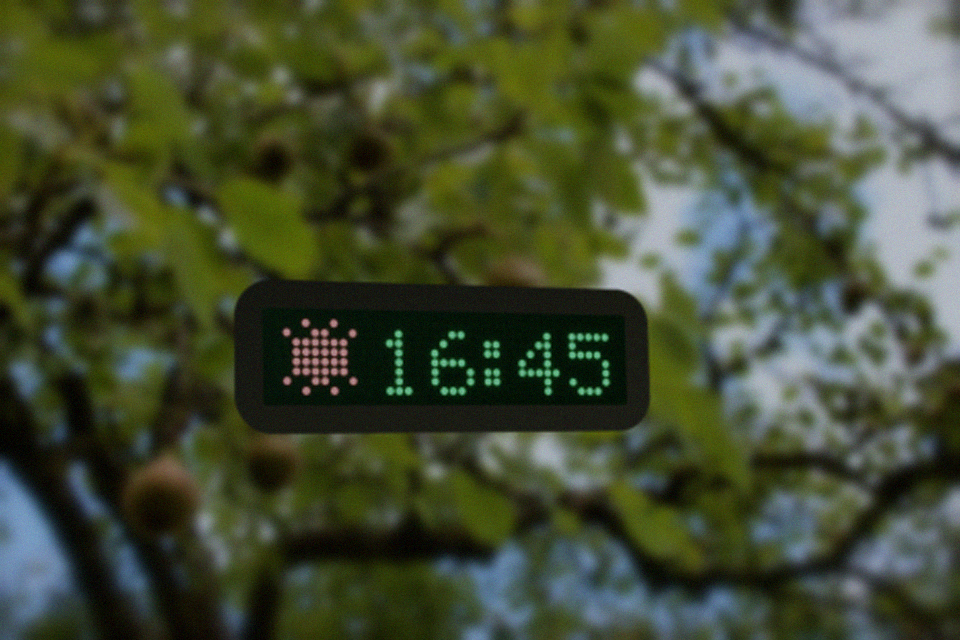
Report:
16,45
